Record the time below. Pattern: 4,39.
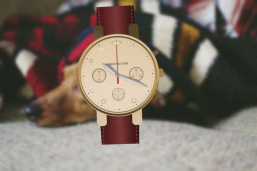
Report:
10,19
